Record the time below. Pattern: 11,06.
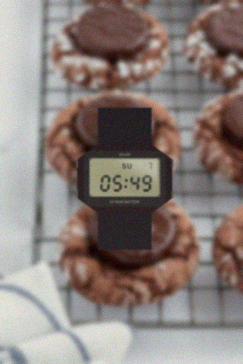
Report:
5,49
